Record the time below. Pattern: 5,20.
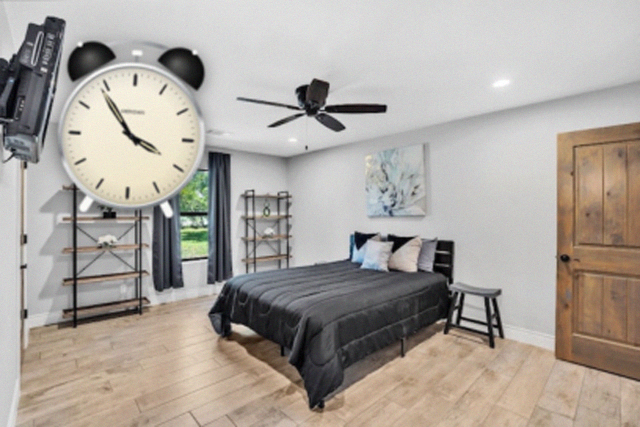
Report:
3,54
